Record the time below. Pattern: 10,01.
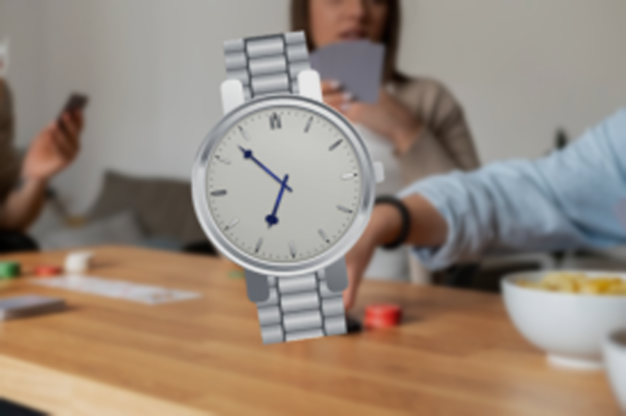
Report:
6,53
